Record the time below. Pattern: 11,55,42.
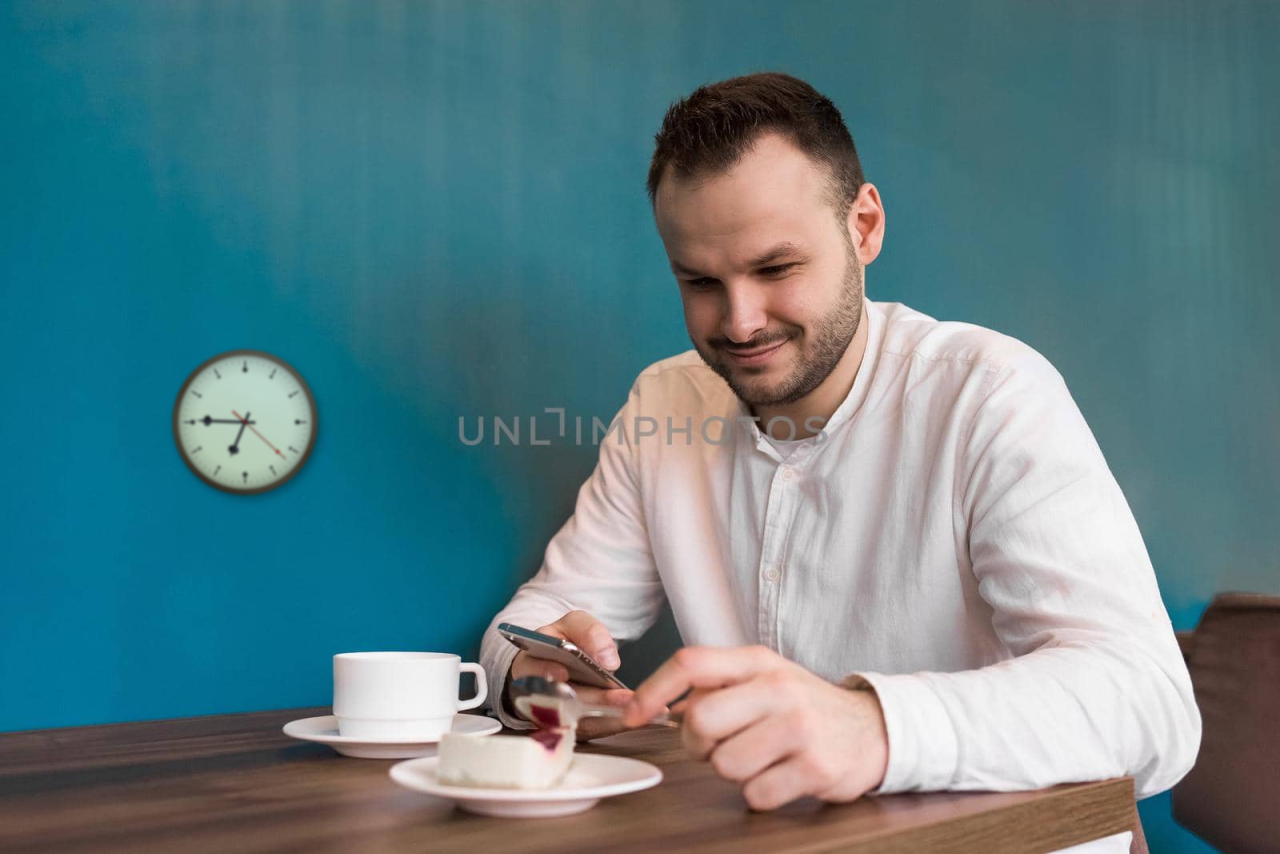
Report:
6,45,22
